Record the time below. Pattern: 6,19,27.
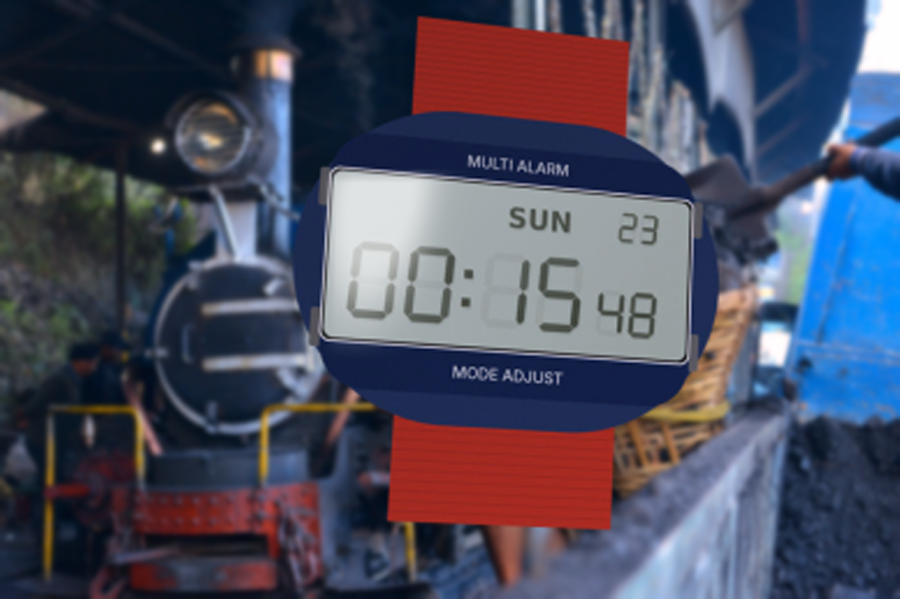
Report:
0,15,48
